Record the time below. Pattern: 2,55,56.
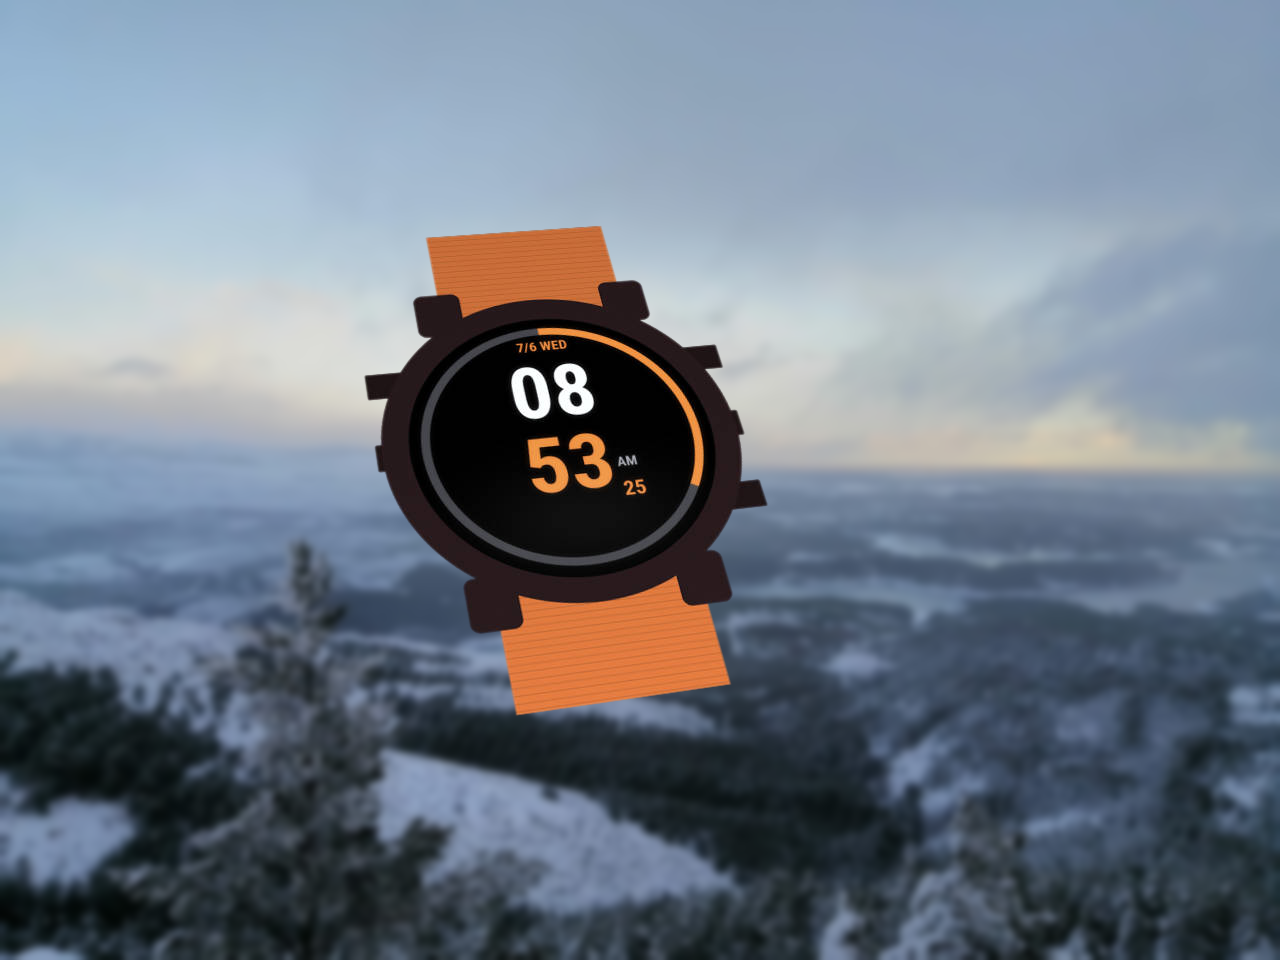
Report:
8,53,25
